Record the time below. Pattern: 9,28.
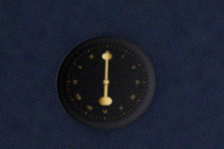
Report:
6,00
